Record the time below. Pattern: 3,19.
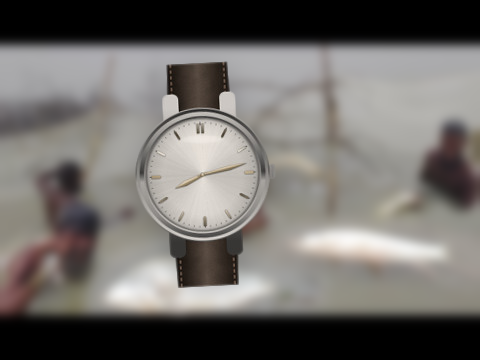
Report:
8,13
